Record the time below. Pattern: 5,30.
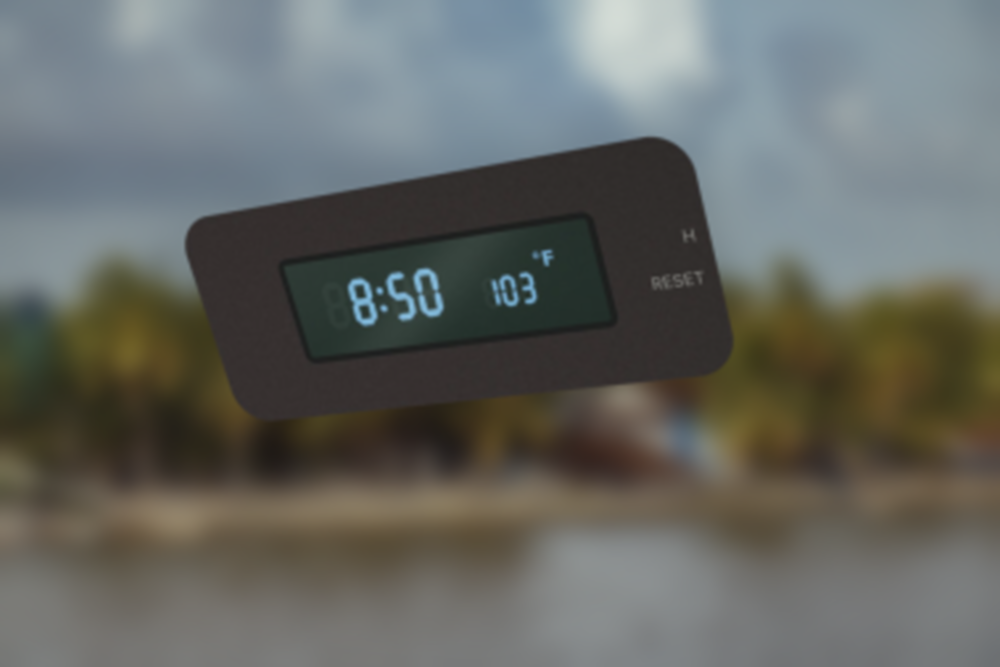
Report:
8,50
